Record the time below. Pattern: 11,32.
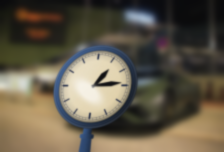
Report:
1,14
